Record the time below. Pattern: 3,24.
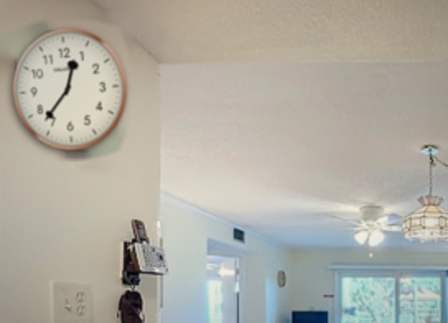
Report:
12,37
